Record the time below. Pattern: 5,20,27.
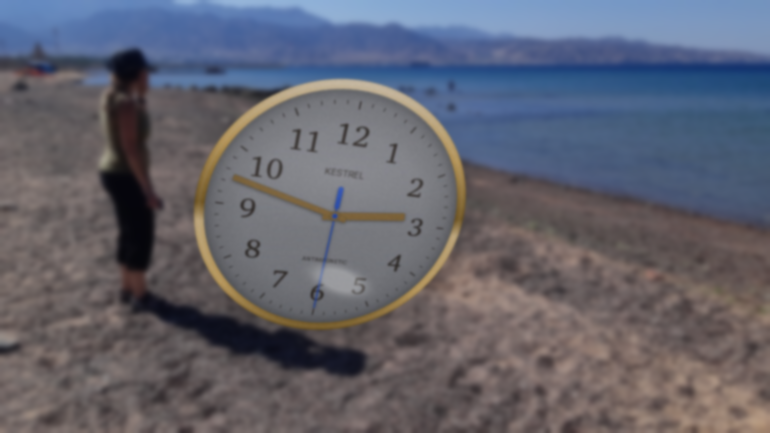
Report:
2,47,30
